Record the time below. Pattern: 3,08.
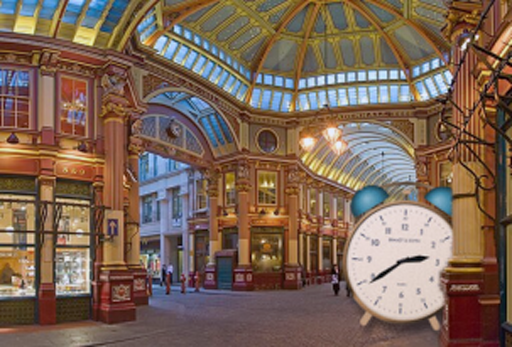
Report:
2,39
